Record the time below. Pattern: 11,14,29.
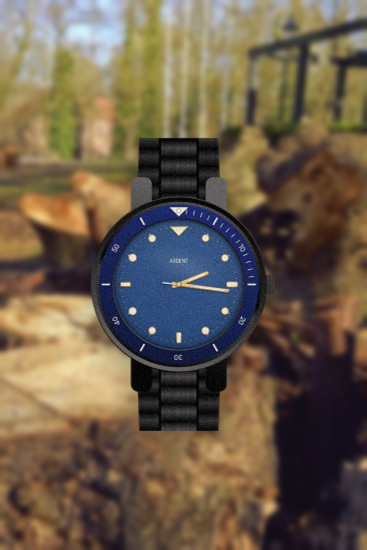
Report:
2,16,16
